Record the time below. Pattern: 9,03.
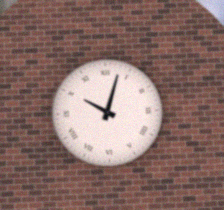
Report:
10,03
